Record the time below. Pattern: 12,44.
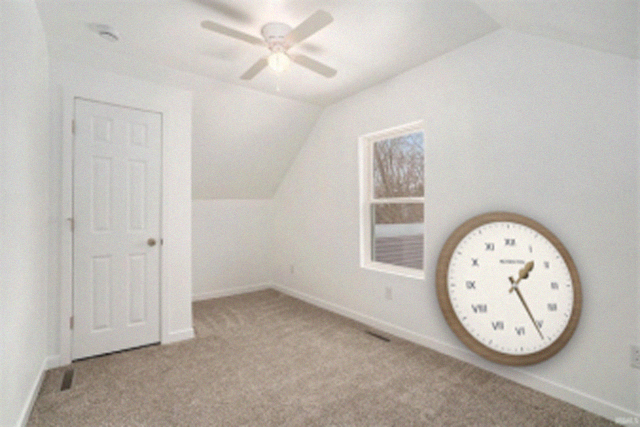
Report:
1,26
